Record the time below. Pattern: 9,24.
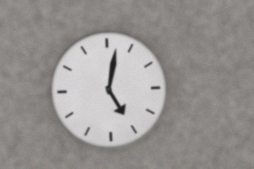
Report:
5,02
